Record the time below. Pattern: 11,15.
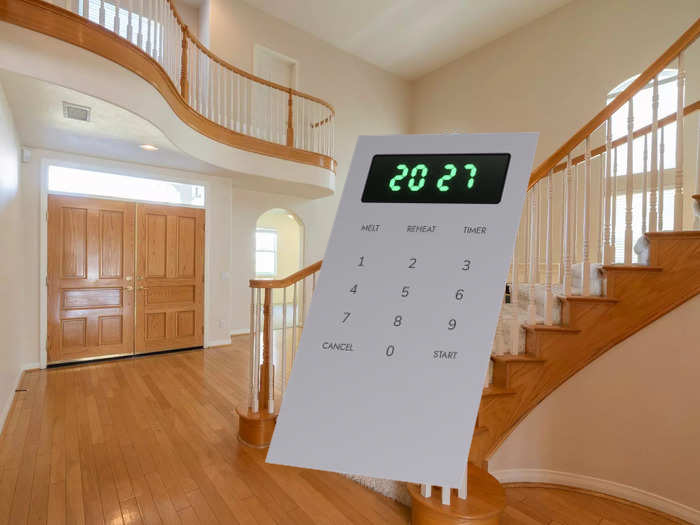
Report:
20,27
